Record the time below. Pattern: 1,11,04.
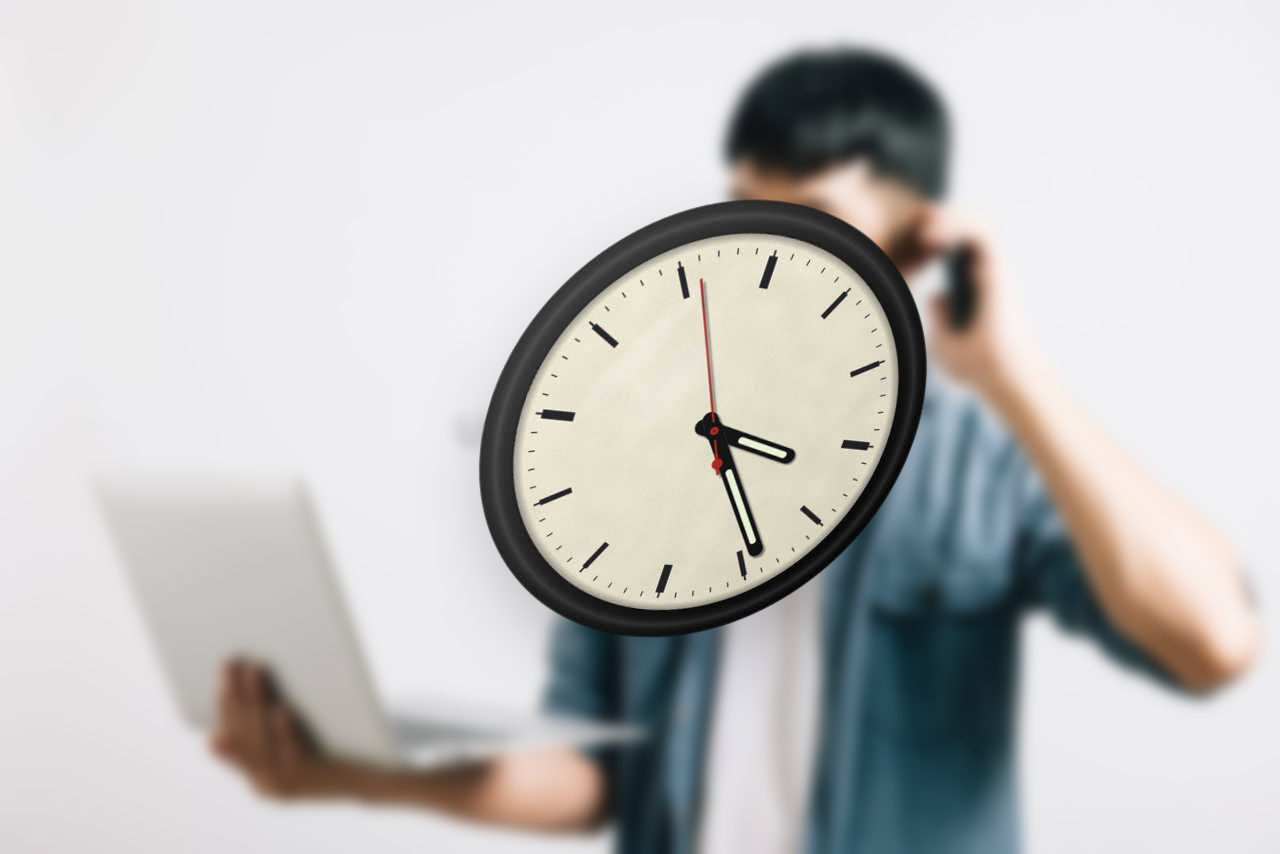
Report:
3,23,56
